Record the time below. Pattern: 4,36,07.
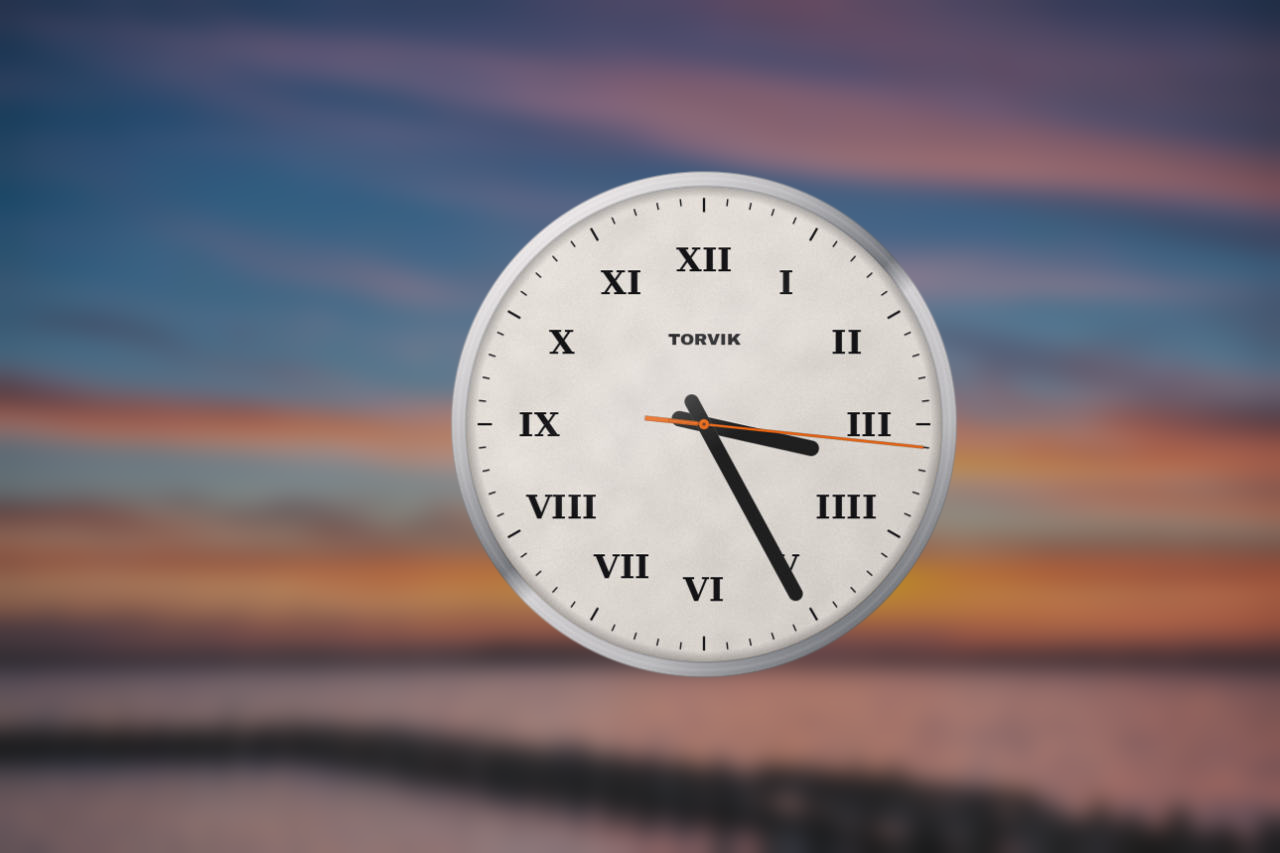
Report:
3,25,16
